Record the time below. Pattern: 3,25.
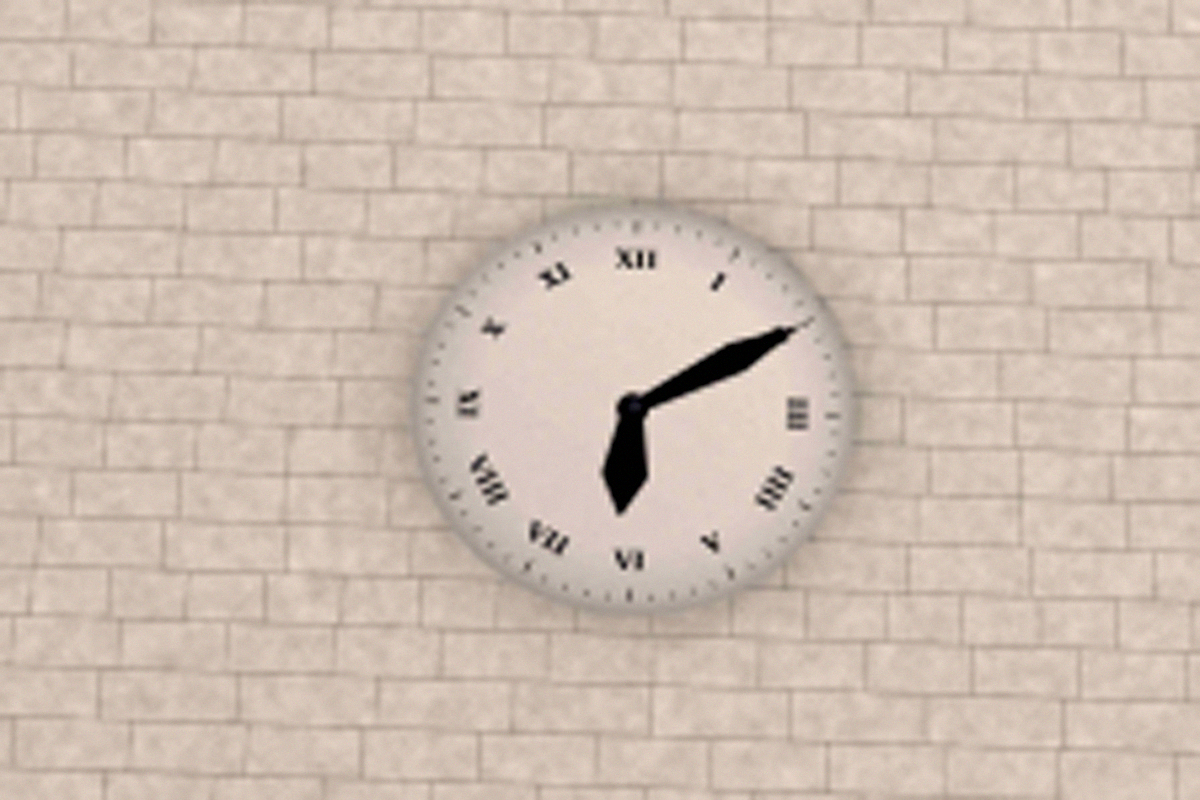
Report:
6,10
